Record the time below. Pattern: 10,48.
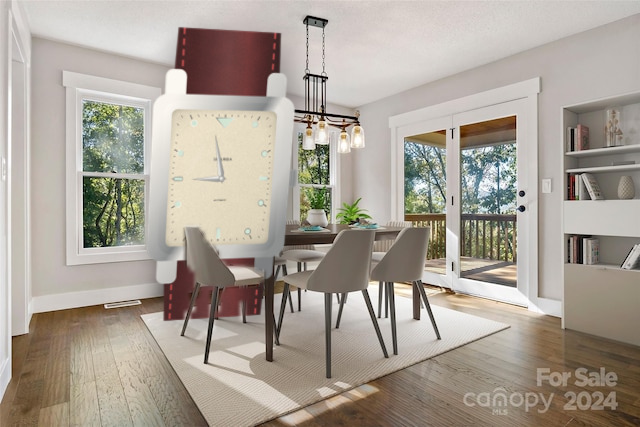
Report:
8,58
